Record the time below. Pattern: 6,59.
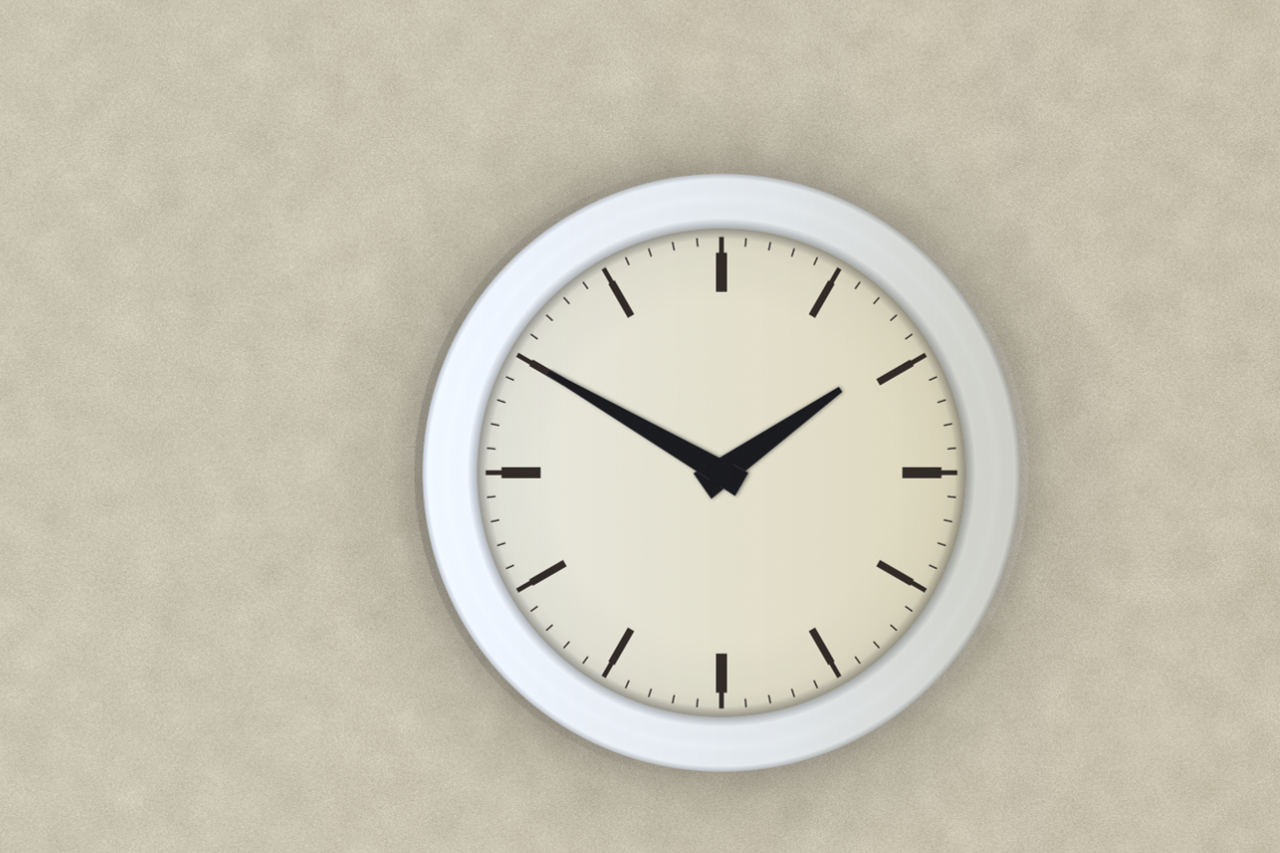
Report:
1,50
